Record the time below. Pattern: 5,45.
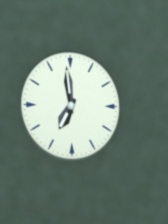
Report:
6,59
